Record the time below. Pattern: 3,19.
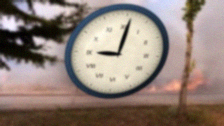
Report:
9,01
